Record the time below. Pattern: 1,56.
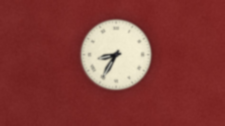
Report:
8,35
